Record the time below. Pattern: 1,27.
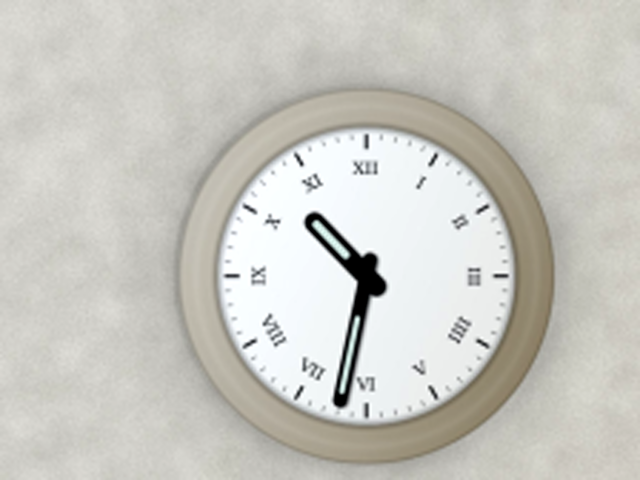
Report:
10,32
